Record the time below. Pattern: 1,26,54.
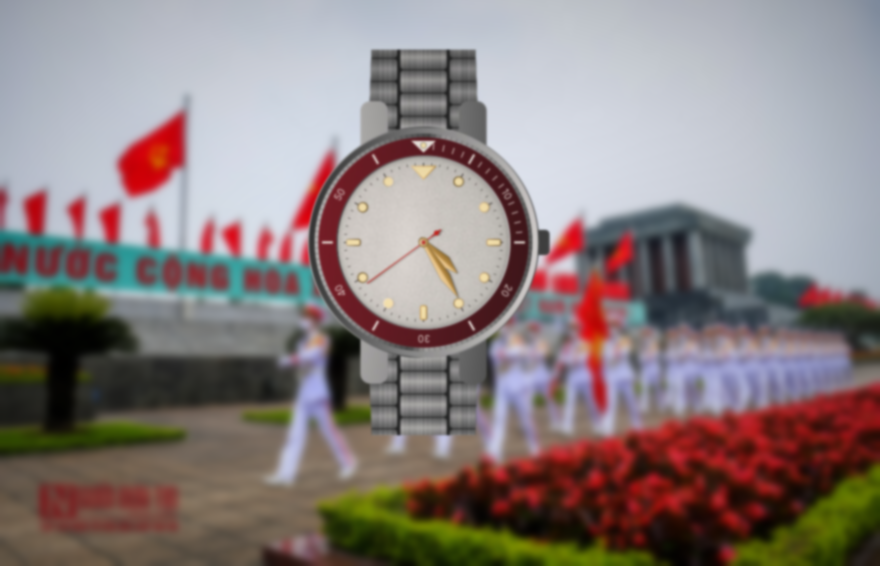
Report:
4,24,39
